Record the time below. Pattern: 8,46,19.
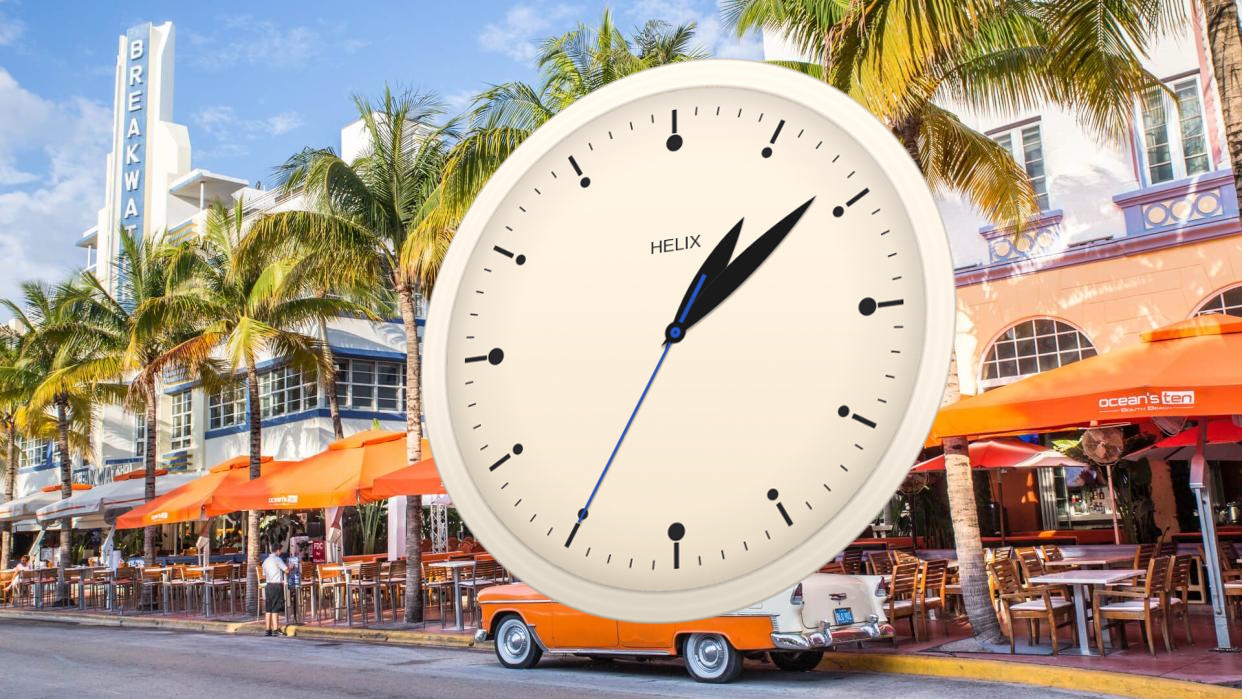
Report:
1,08,35
